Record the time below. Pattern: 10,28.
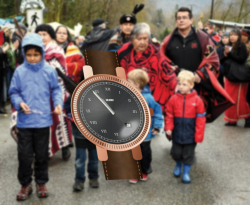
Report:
10,54
